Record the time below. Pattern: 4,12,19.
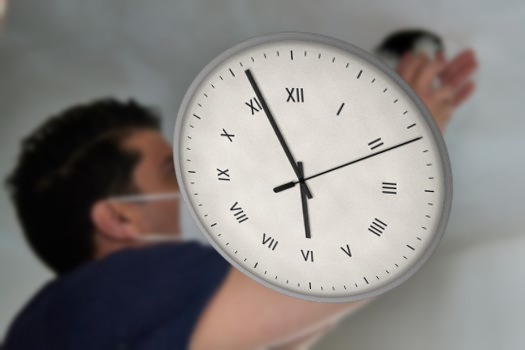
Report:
5,56,11
